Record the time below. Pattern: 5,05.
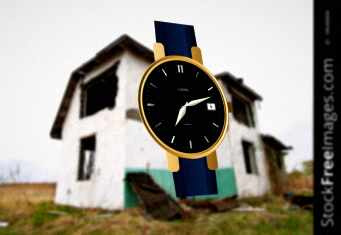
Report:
7,12
